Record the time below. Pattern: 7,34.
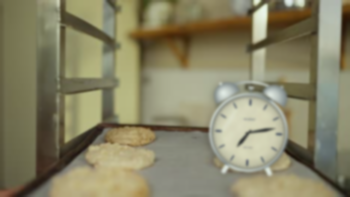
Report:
7,13
